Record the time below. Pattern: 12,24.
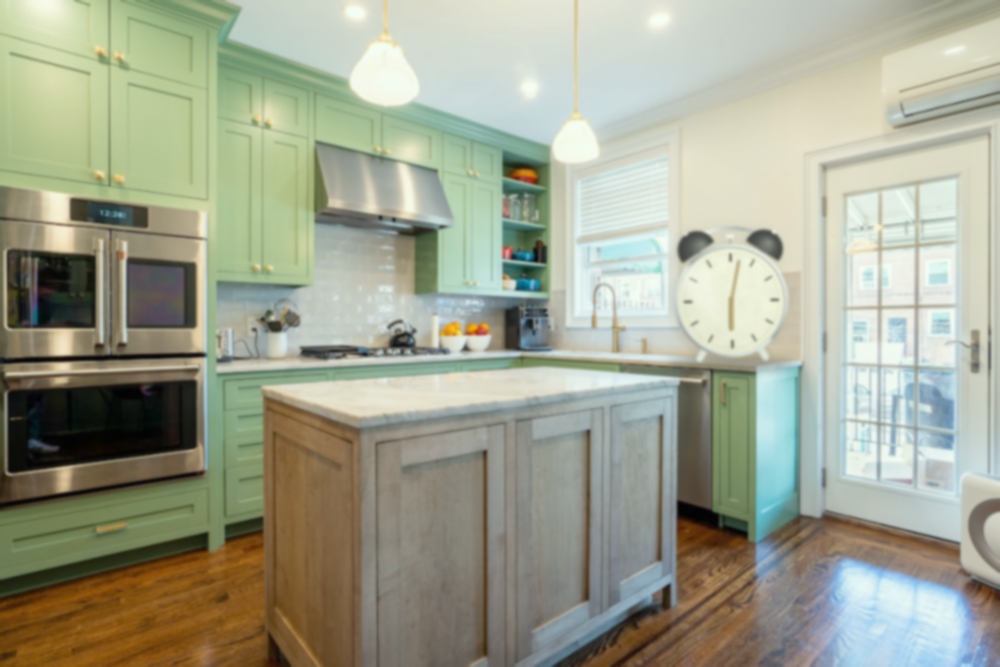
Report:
6,02
